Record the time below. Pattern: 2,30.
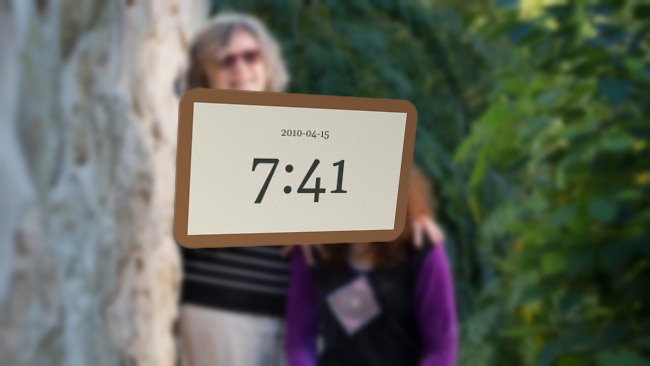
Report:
7,41
